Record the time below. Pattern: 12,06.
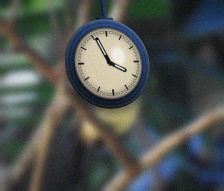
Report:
3,56
